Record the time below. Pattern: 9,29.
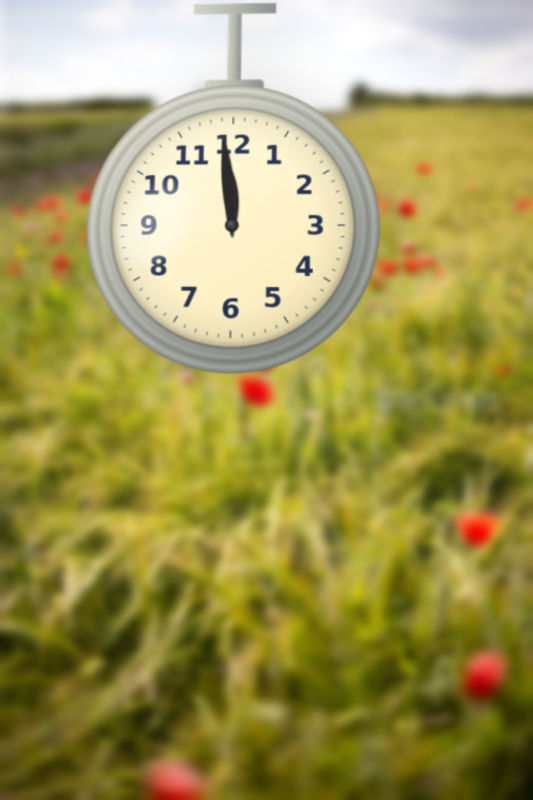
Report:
11,59
